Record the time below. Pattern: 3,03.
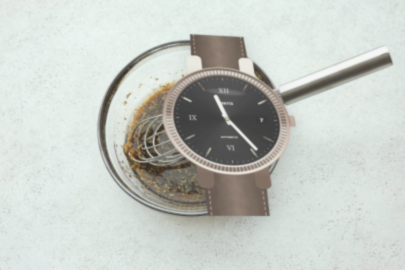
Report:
11,24
